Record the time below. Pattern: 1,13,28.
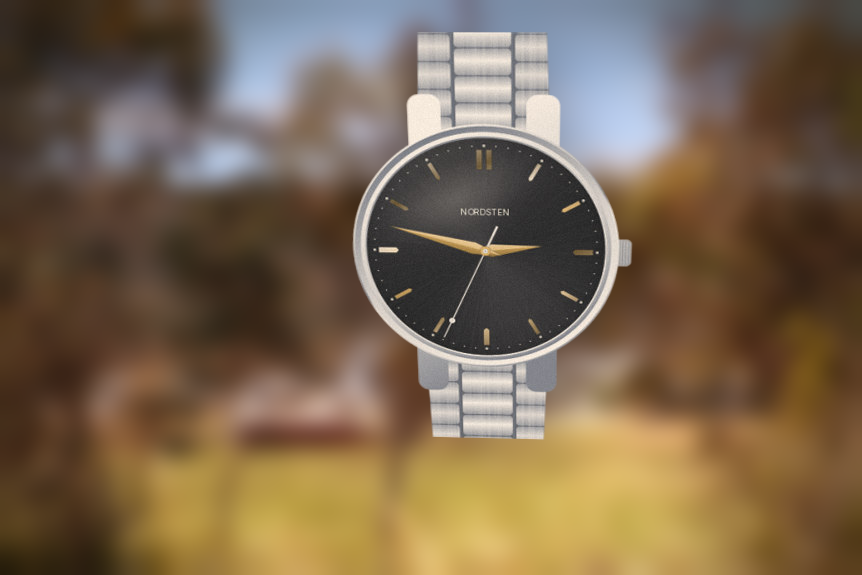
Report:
2,47,34
